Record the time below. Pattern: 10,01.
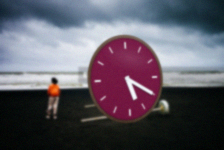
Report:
5,20
